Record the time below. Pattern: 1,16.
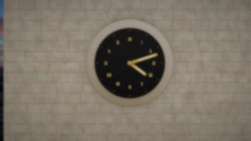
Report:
4,12
